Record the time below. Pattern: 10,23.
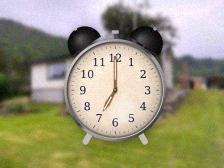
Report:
7,00
